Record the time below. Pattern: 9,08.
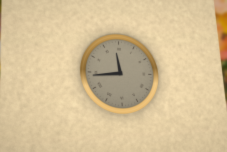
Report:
11,44
